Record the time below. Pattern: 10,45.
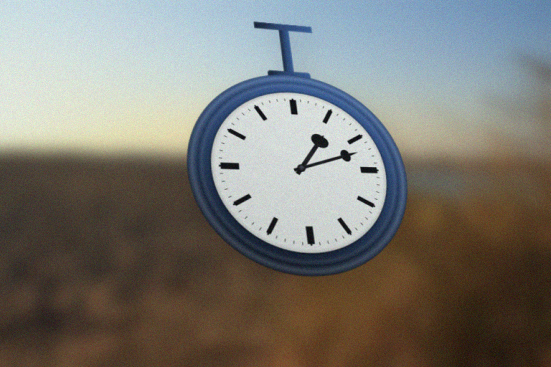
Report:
1,12
